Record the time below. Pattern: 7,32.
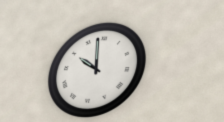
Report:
9,58
